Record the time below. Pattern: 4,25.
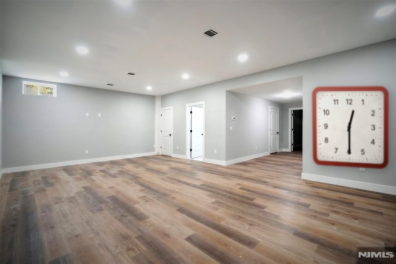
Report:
12,30
